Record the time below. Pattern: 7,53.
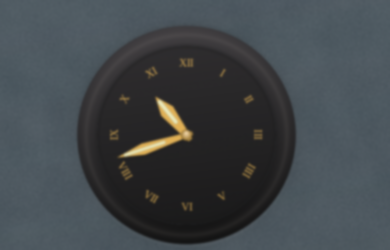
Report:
10,42
